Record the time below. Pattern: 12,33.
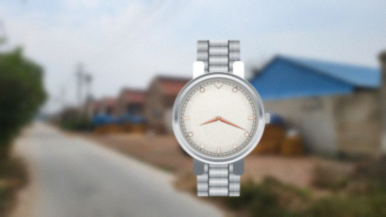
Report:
8,19
